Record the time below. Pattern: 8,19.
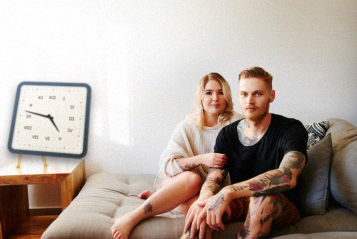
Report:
4,47
